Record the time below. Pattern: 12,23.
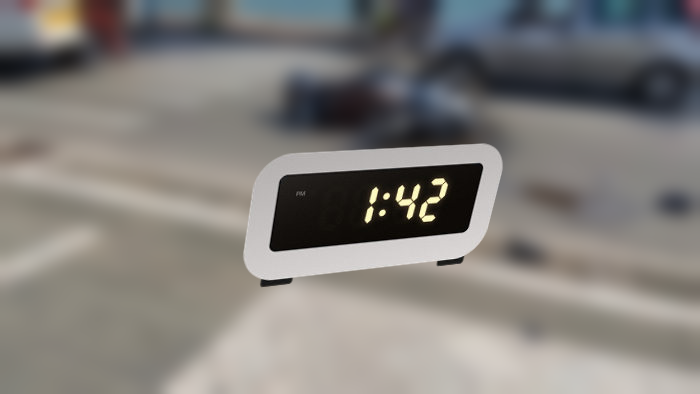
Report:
1,42
